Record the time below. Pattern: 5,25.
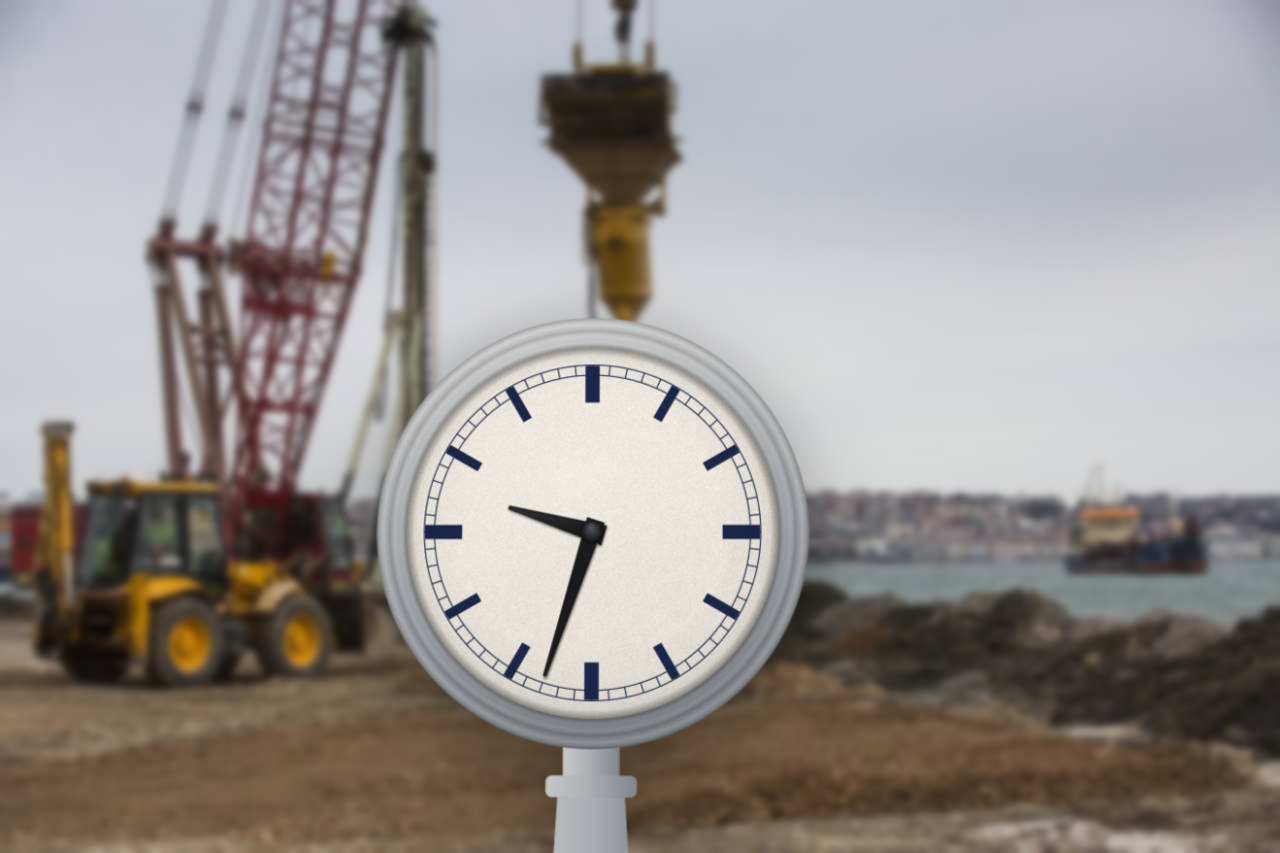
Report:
9,33
